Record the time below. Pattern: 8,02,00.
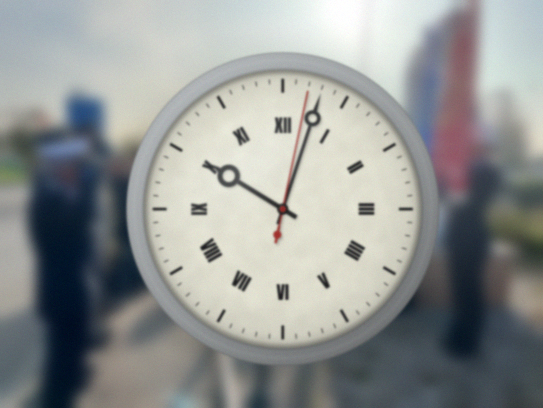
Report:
10,03,02
